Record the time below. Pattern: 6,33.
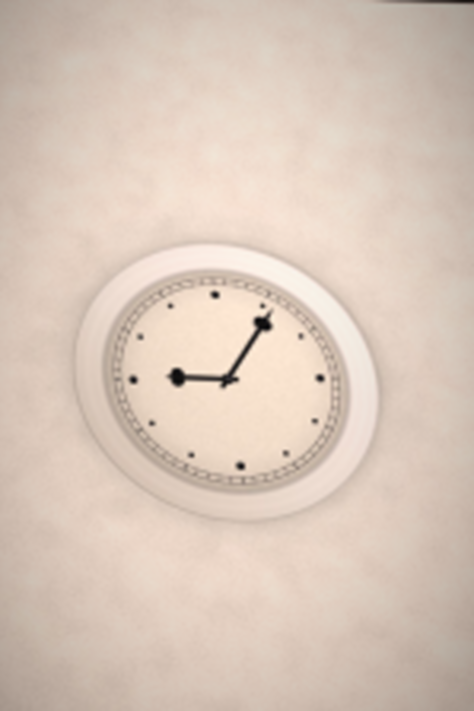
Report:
9,06
